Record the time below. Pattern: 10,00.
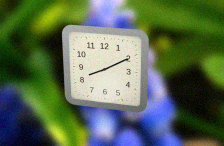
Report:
8,10
